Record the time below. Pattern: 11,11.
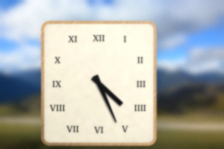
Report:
4,26
